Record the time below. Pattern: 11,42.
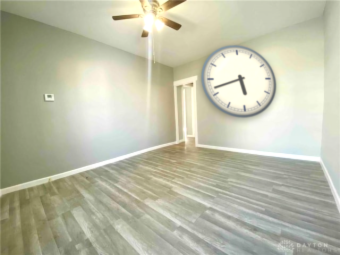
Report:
5,42
